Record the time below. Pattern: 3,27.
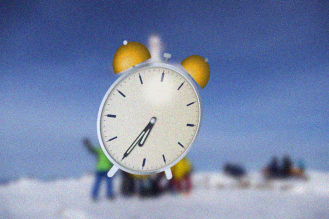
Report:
6,35
